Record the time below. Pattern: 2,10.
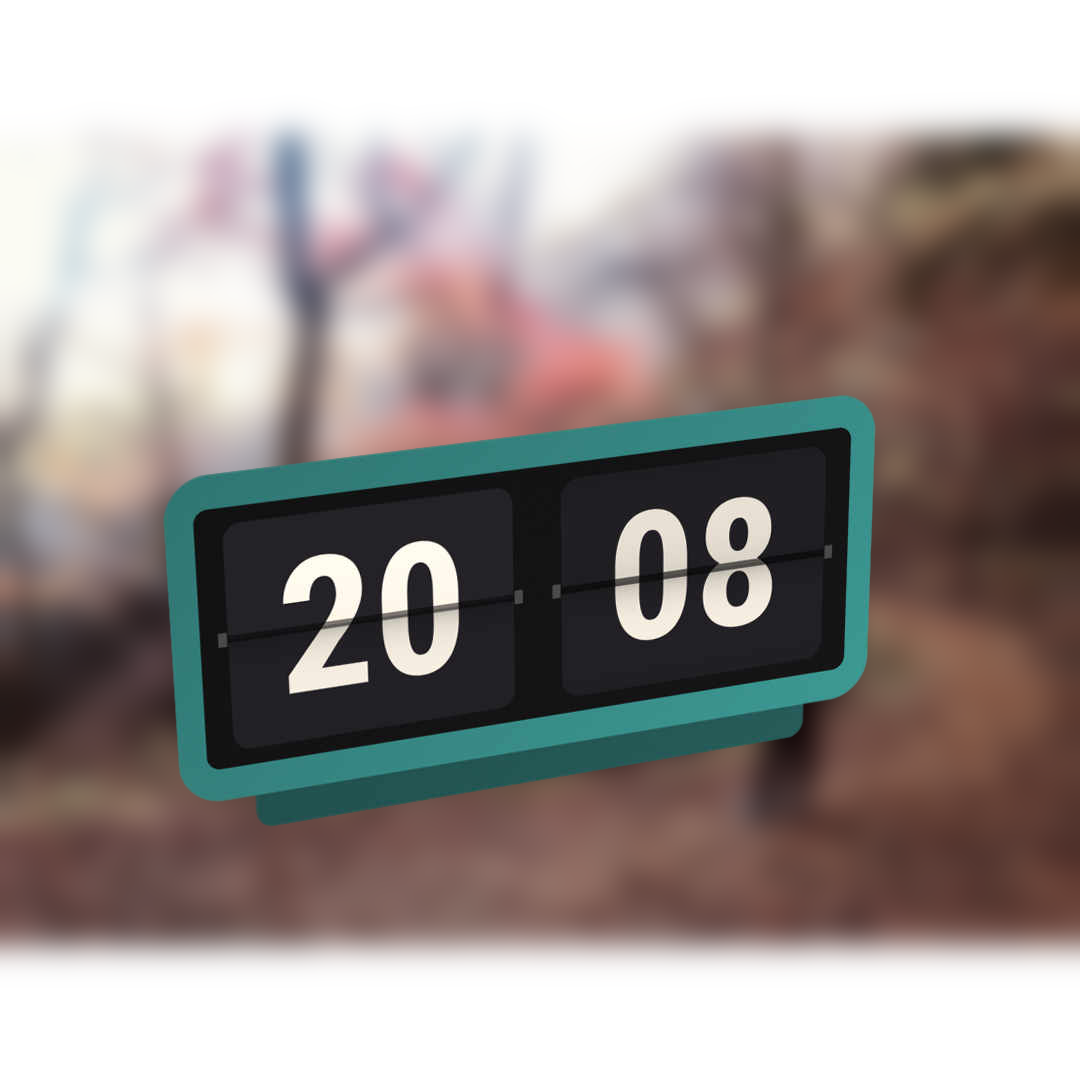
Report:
20,08
